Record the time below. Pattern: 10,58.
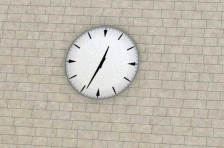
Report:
12,34
